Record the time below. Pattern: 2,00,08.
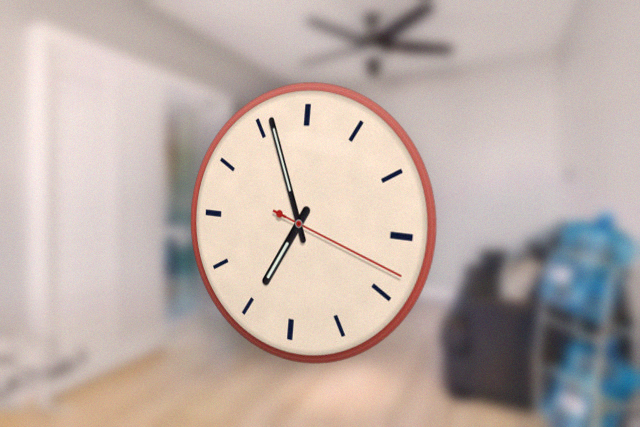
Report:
6,56,18
